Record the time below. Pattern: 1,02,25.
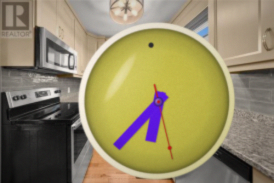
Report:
6,38,29
